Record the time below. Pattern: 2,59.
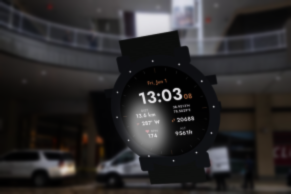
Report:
13,03
